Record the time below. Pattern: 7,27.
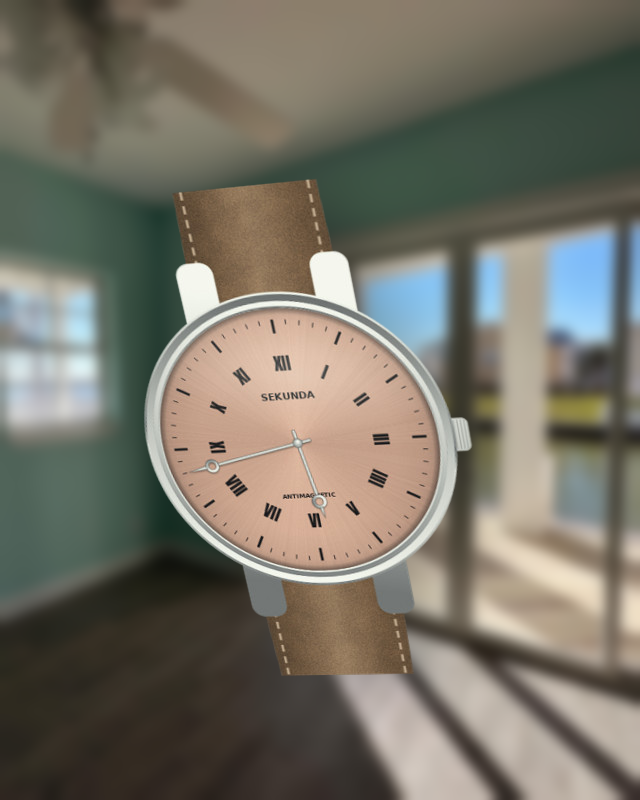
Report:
5,43
